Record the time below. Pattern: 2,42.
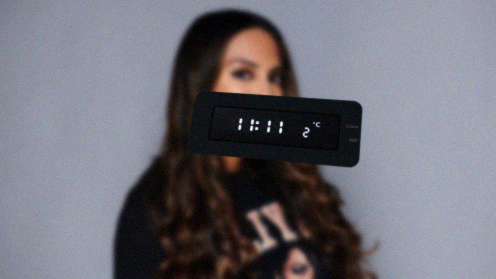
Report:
11,11
